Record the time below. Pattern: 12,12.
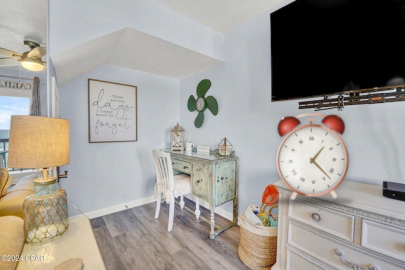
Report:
1,23
